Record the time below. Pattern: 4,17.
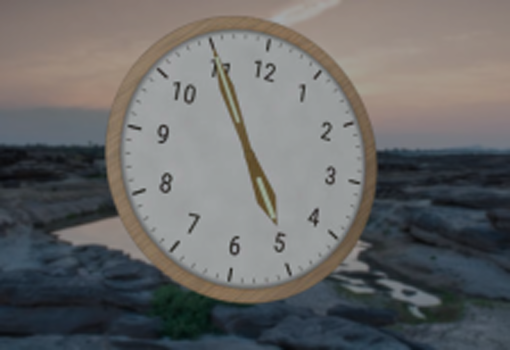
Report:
4,55
